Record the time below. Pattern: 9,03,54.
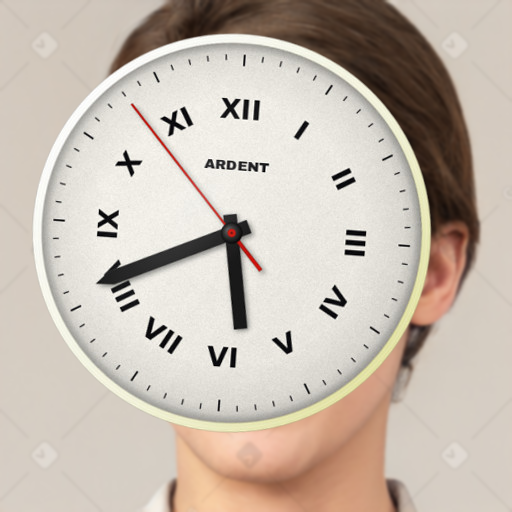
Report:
5,40,53
